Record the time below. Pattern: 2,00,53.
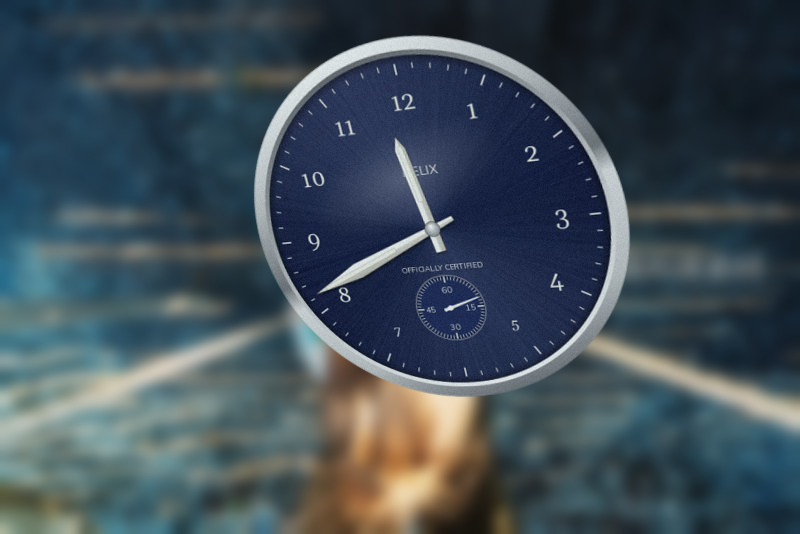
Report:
11,41,12
